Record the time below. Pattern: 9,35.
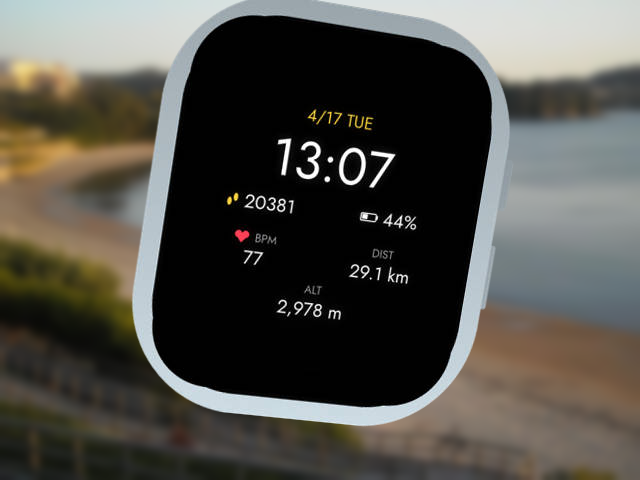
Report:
13,07
